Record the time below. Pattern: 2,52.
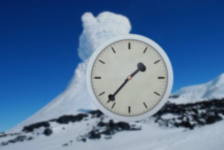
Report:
1,37
